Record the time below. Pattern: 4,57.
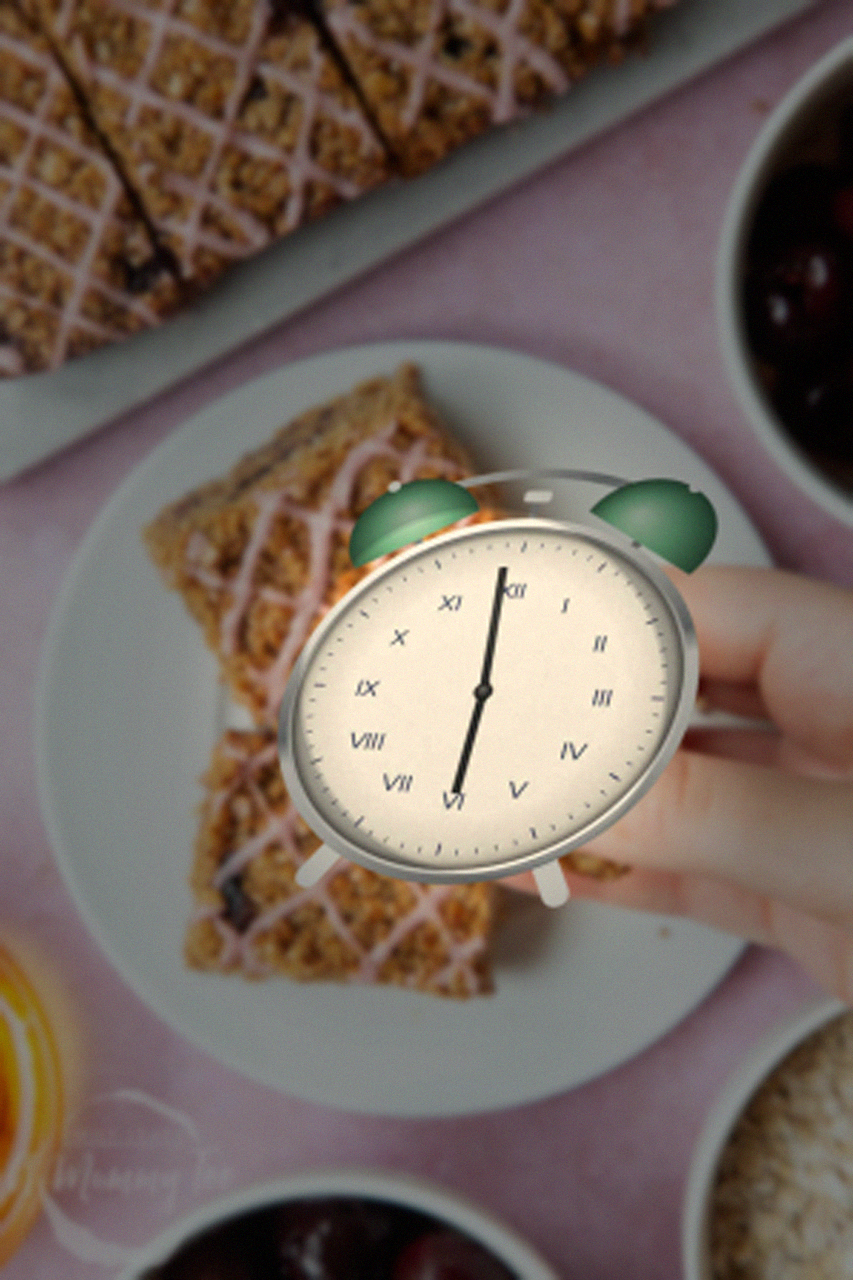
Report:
5,59
